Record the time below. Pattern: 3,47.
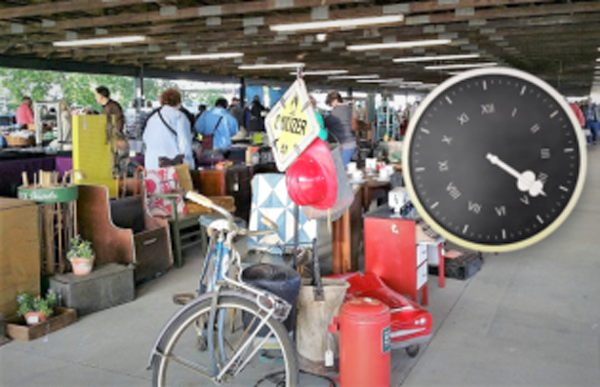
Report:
4,22
